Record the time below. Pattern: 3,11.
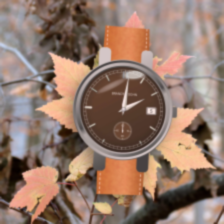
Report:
2,01
